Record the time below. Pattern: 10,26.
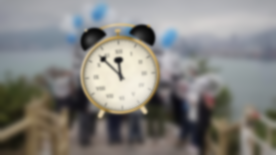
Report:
11,53
